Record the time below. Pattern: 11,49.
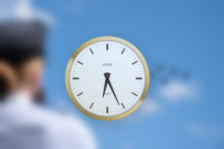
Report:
6,26
